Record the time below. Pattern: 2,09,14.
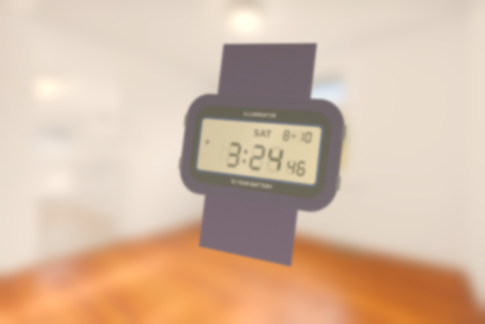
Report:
3,24,46
